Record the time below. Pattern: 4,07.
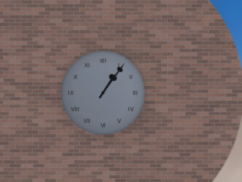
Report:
1,06
